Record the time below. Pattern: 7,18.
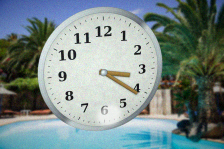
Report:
3,21
